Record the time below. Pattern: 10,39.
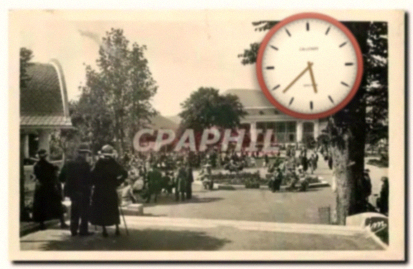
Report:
5,38
